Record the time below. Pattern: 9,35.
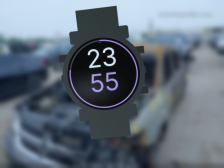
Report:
23,55
